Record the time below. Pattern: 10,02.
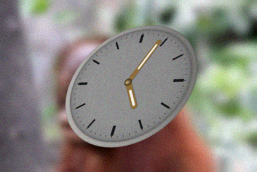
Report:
5,04
